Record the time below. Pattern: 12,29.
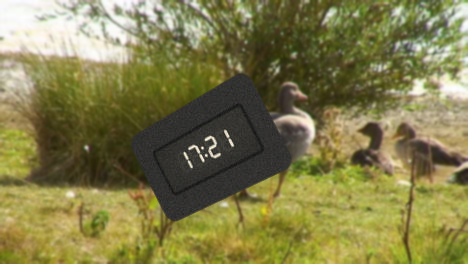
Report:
17,21
